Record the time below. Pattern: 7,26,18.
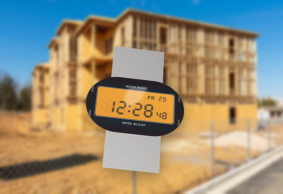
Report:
12,28,48
